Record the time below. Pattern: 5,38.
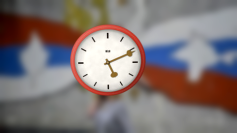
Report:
5,11
